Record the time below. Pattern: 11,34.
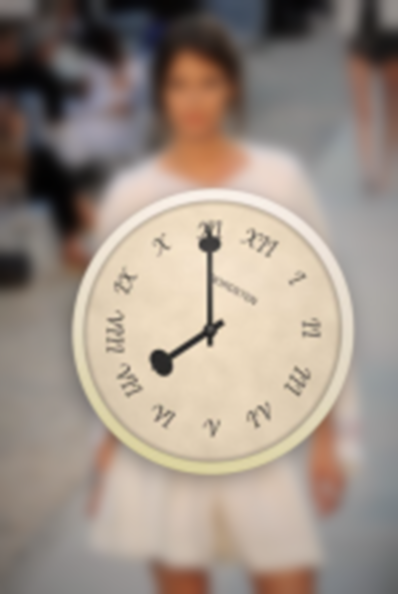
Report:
6,55
